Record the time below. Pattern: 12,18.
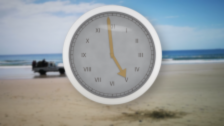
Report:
4,59
